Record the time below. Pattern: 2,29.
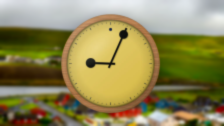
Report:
9,04
